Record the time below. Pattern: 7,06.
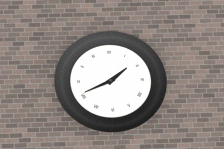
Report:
1,41
